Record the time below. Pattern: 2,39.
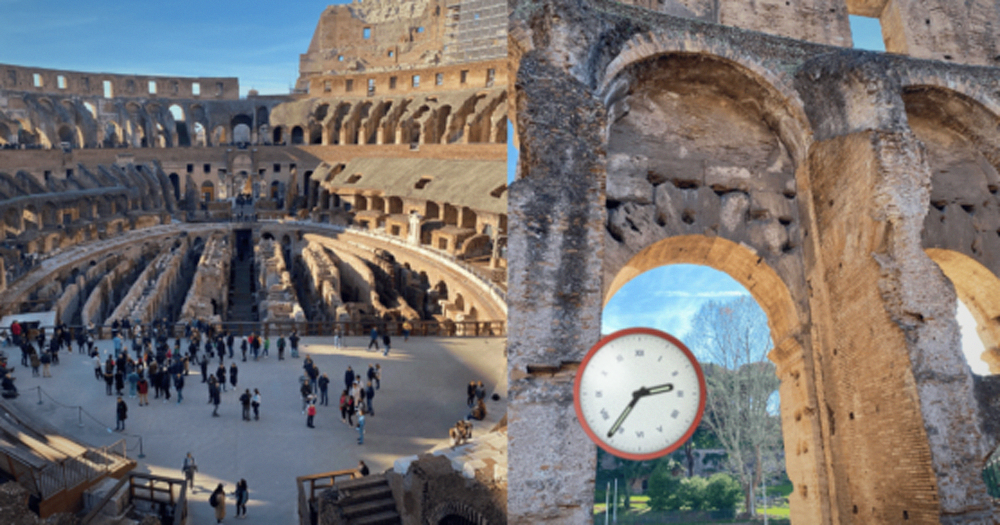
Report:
2,36
